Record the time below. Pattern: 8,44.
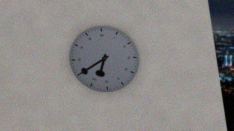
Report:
6,40
